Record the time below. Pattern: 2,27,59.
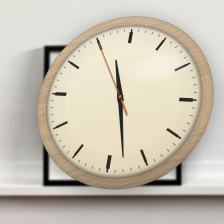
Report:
11,27,55
